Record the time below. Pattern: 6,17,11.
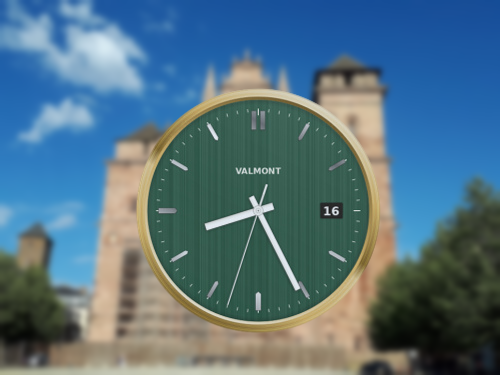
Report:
8,25,33
